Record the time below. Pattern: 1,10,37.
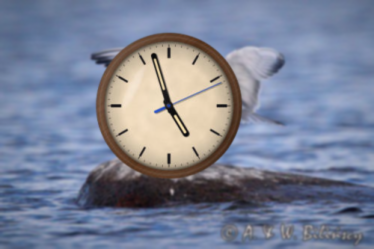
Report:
4,57,11
